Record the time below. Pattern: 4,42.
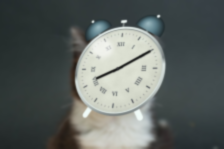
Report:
8,10
